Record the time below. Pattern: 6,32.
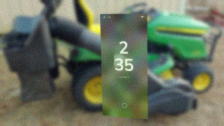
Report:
2,35
